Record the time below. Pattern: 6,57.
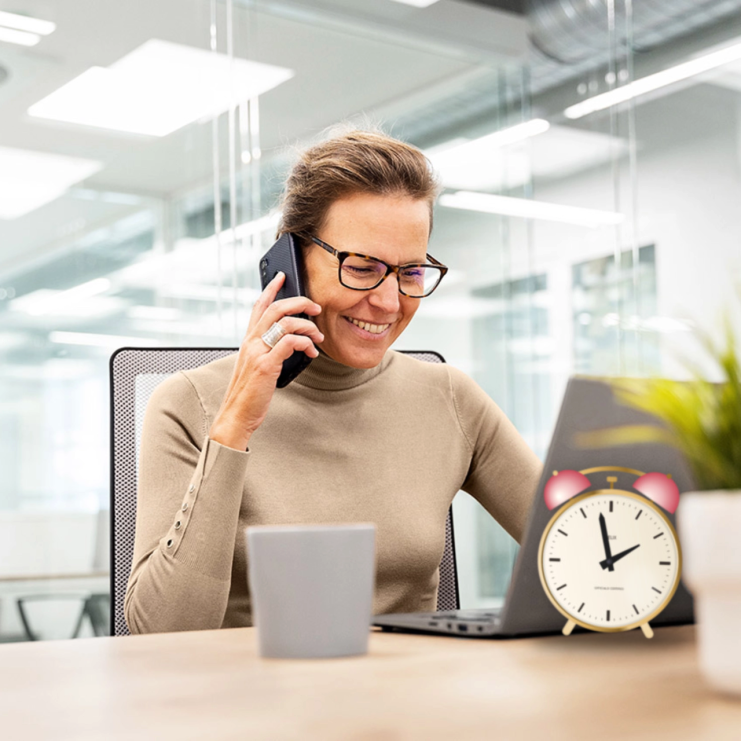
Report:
1,58
